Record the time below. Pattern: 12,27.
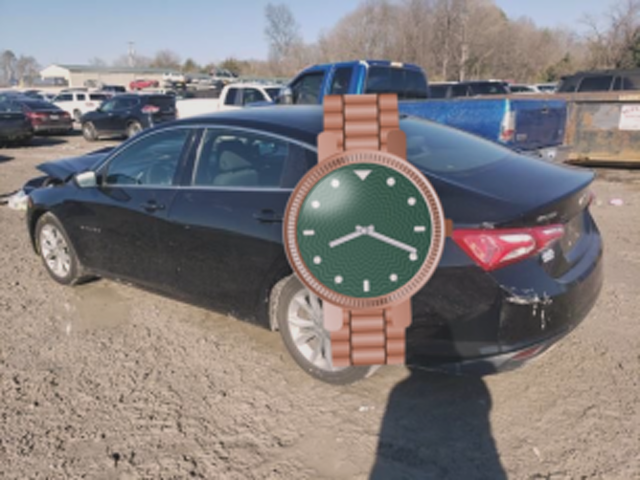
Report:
8,19
